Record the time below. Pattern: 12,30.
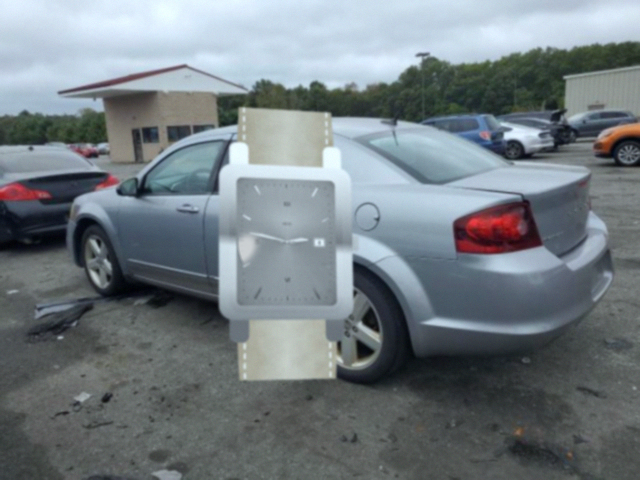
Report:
2,47
